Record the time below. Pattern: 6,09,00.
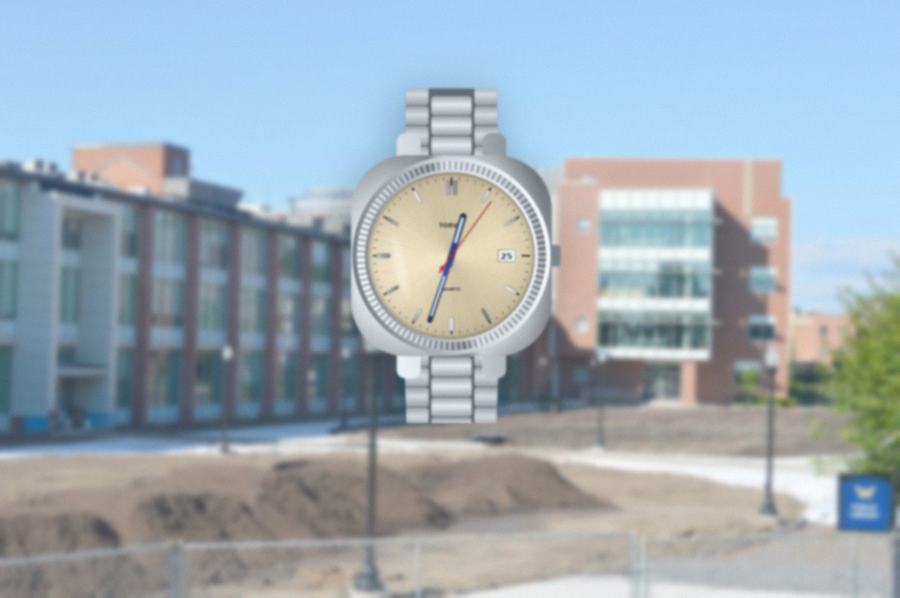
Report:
12,33,06
